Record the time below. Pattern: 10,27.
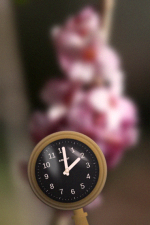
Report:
2,01
